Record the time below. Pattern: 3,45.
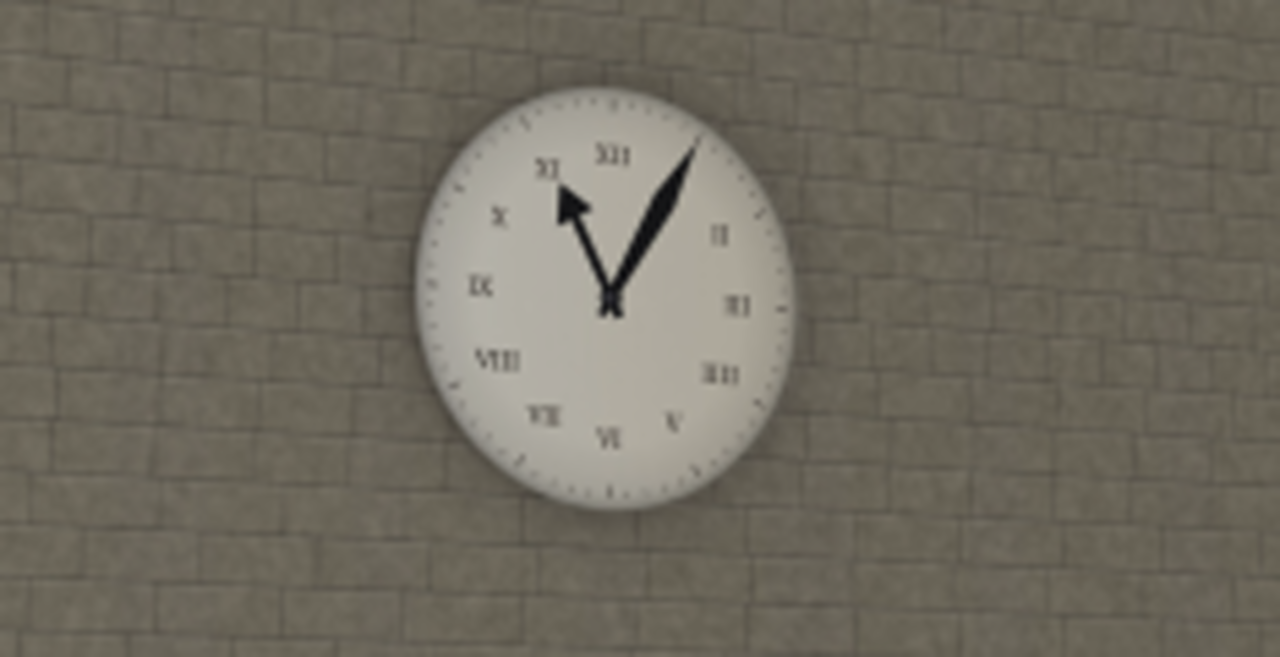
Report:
11,05
